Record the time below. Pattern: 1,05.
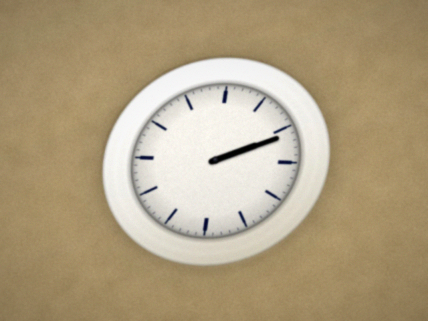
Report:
2,11
